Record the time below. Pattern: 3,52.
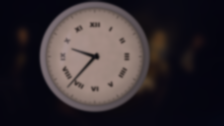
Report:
9,37
